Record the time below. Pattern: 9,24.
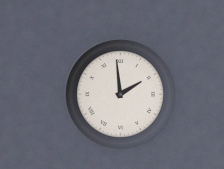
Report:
1,59
